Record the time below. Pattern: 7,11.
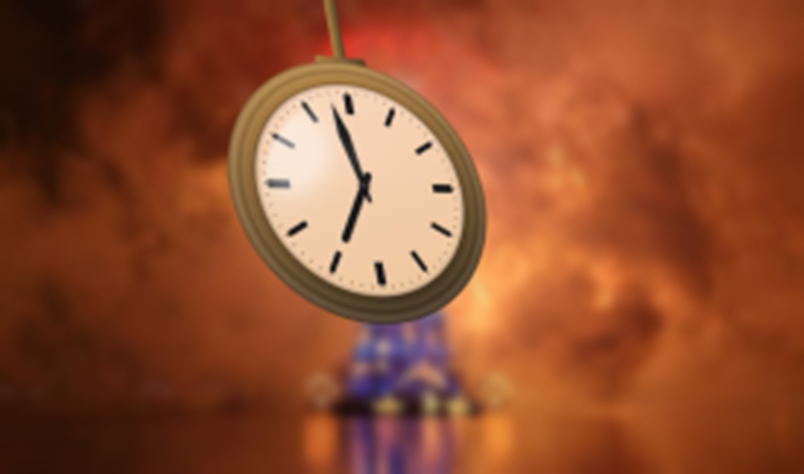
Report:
6,58
